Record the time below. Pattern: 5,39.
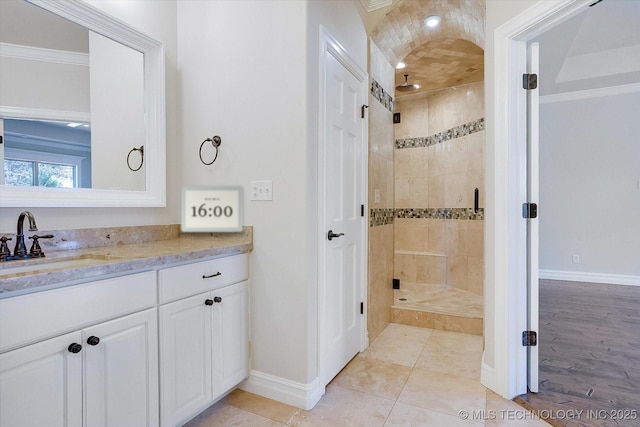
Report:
16,00
